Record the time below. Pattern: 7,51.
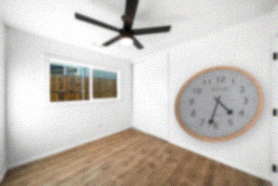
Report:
4,32
